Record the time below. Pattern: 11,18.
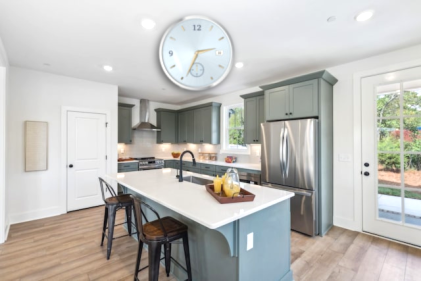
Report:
2,34
